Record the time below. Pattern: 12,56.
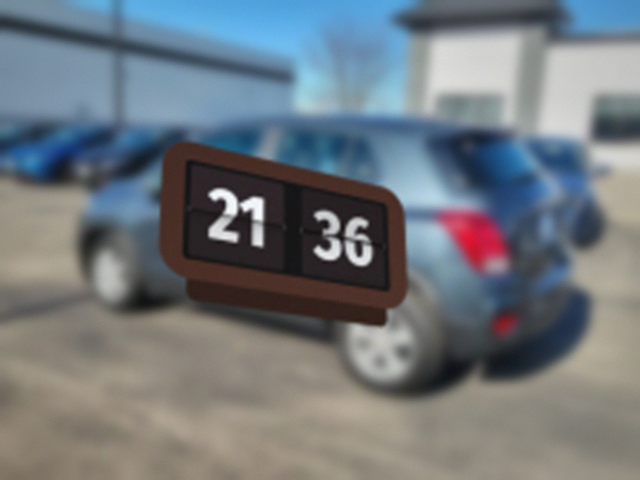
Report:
21,36
